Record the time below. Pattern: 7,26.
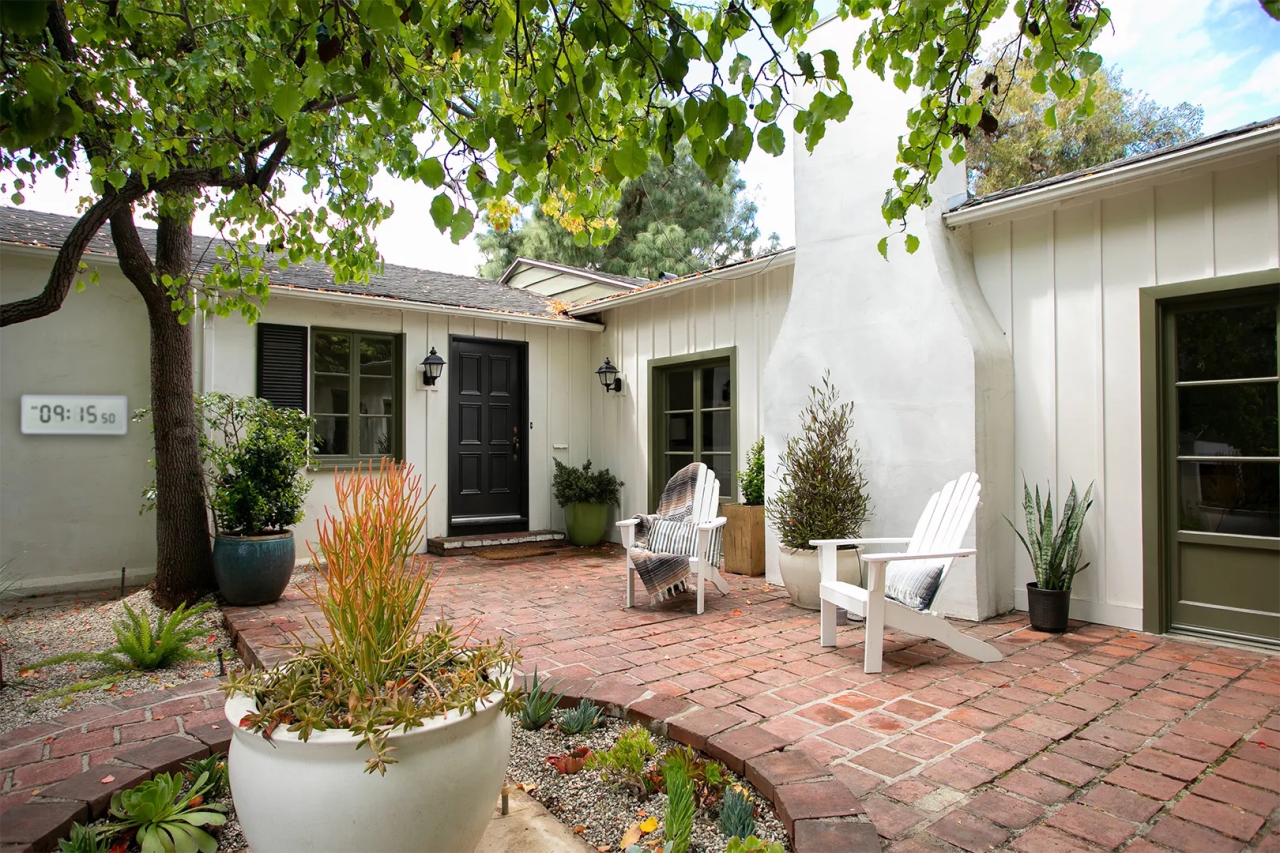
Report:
9,15
